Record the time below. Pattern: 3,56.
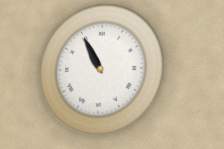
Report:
10,55
